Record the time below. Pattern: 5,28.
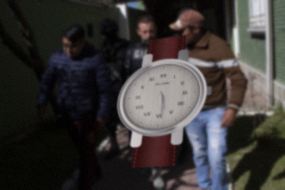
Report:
5,29
